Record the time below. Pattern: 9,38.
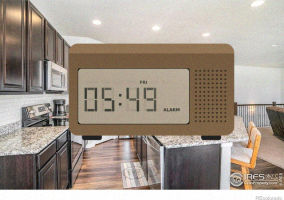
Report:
5,49
